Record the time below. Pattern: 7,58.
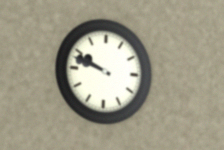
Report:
9,48
